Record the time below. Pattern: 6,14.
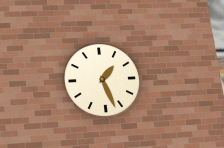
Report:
1,27
